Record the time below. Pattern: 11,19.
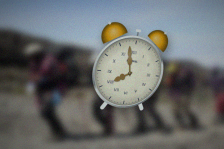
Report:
7,58
